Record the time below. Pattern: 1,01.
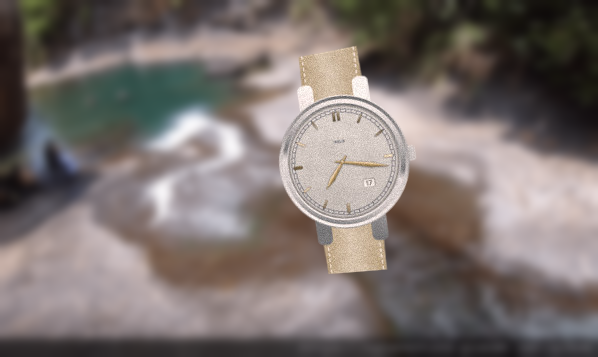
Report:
7,17
